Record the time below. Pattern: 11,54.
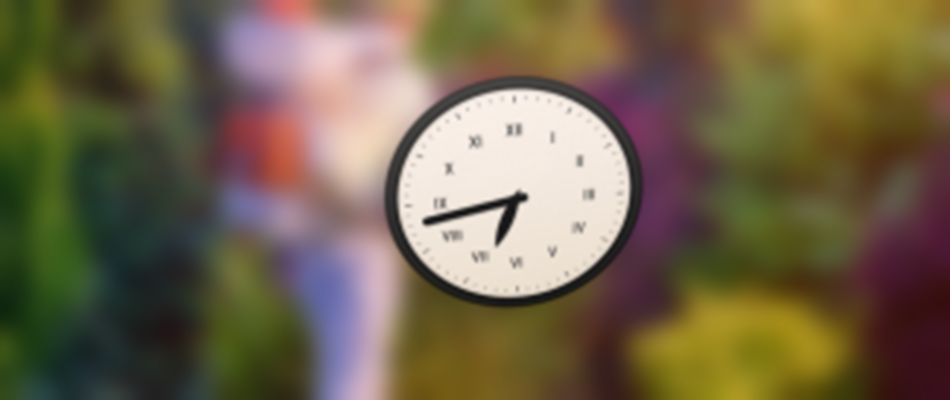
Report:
6,43
